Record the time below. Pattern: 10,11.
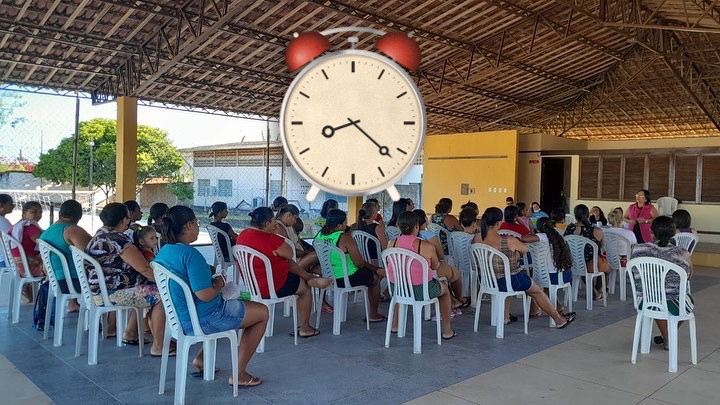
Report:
8,22
